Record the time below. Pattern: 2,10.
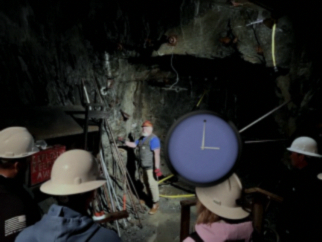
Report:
3,00
